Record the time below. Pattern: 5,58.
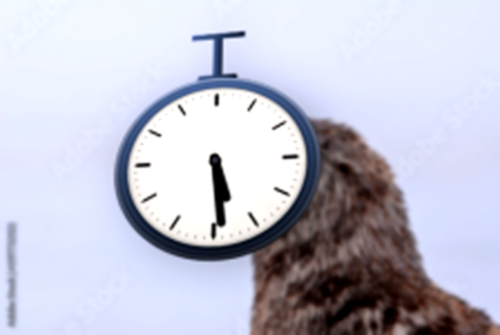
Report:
5,29
